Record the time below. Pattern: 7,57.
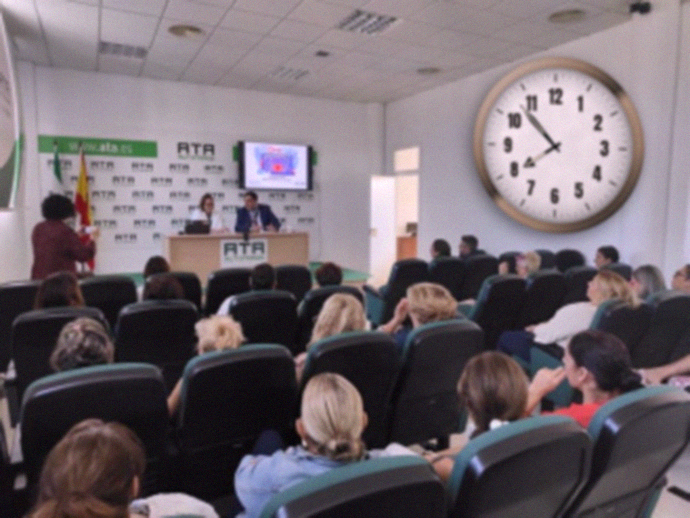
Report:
7,53
